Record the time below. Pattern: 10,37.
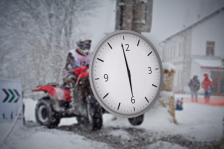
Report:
5,59
